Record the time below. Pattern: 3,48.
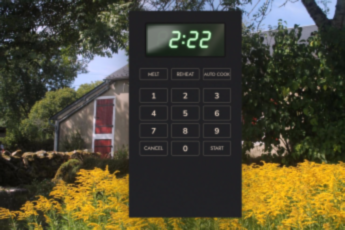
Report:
2,22
